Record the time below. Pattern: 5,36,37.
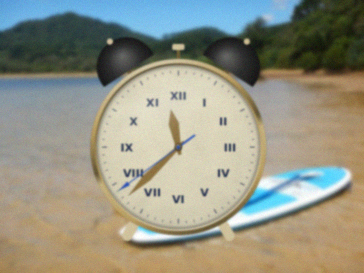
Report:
11,37,39
